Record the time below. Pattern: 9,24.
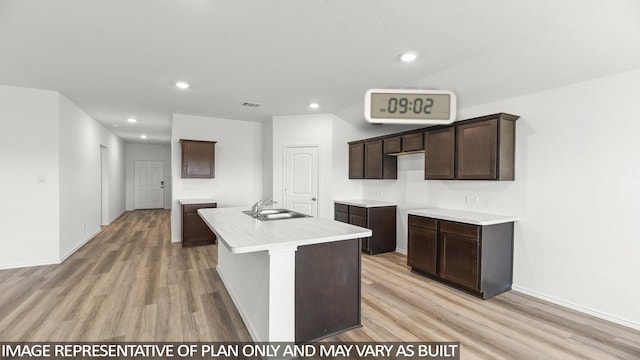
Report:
9,02
